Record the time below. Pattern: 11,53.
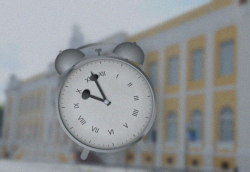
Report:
9,57
